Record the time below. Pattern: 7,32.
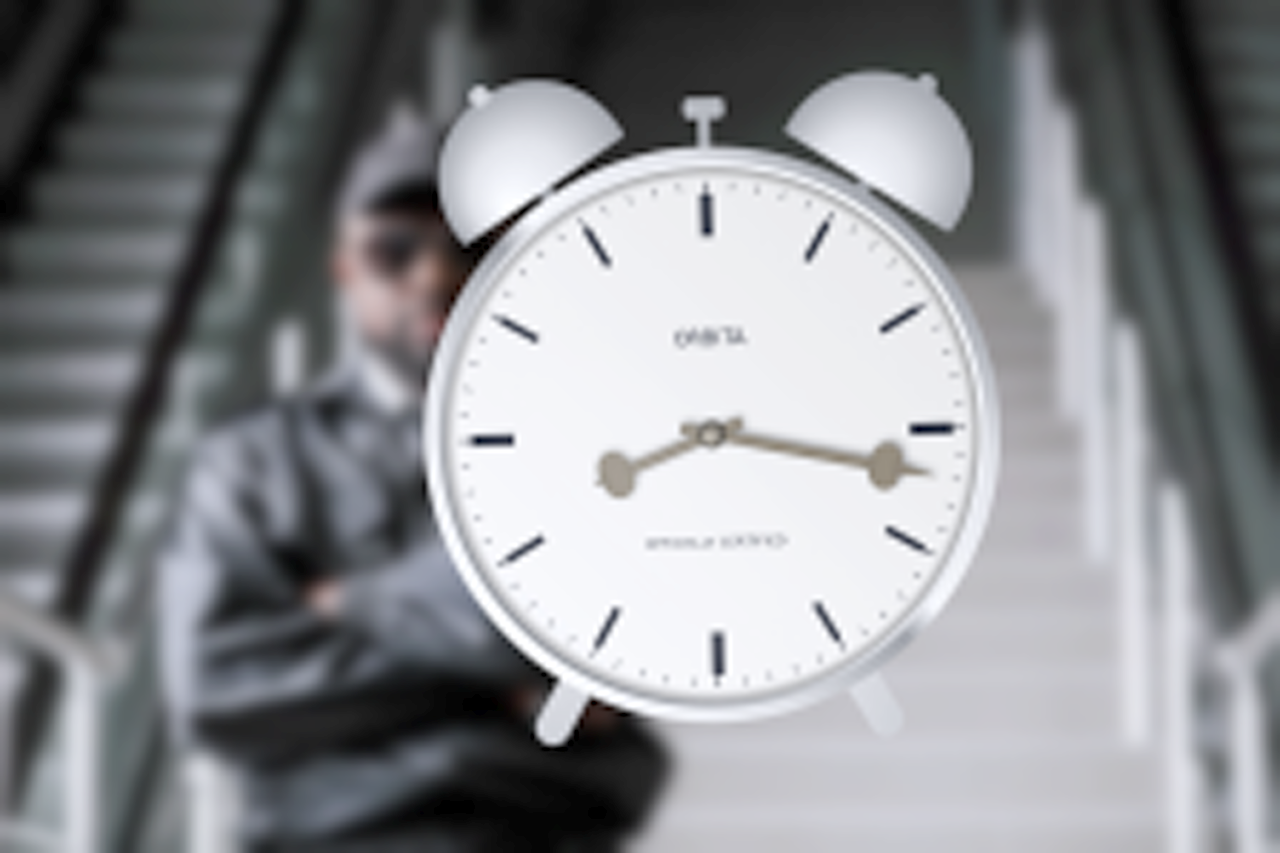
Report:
8,17
